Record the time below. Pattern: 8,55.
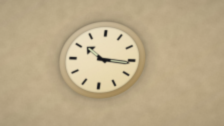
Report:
10,16
